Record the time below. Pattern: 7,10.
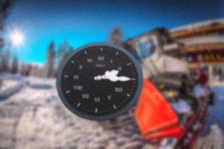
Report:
2,15
